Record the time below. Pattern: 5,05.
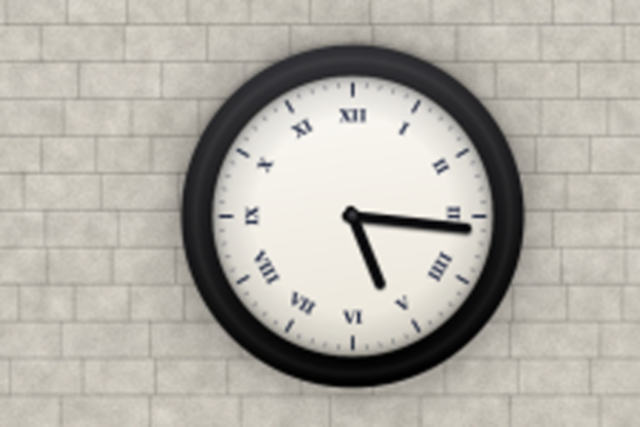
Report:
5,16
